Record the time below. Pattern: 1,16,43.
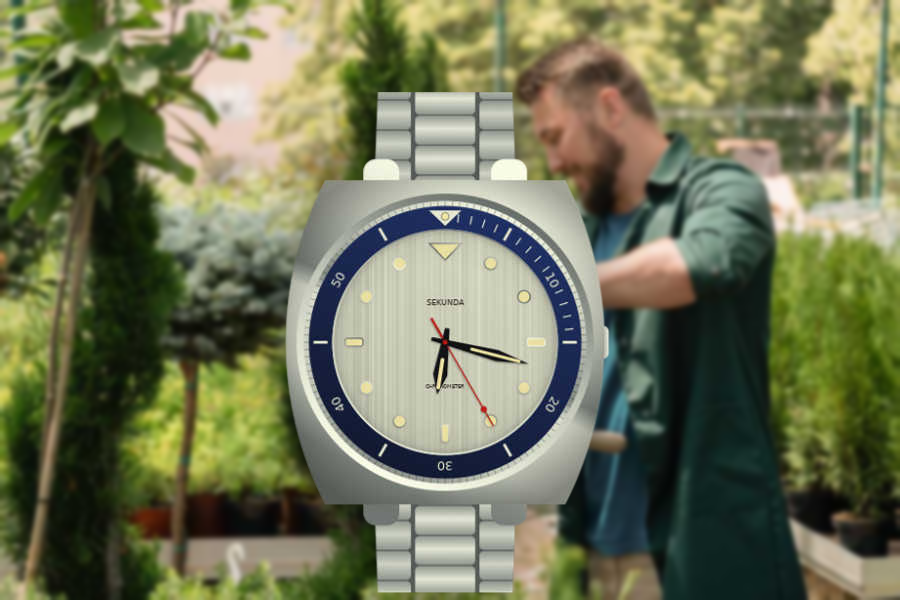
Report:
6,17,25
